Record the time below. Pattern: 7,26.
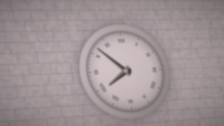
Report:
7,52
